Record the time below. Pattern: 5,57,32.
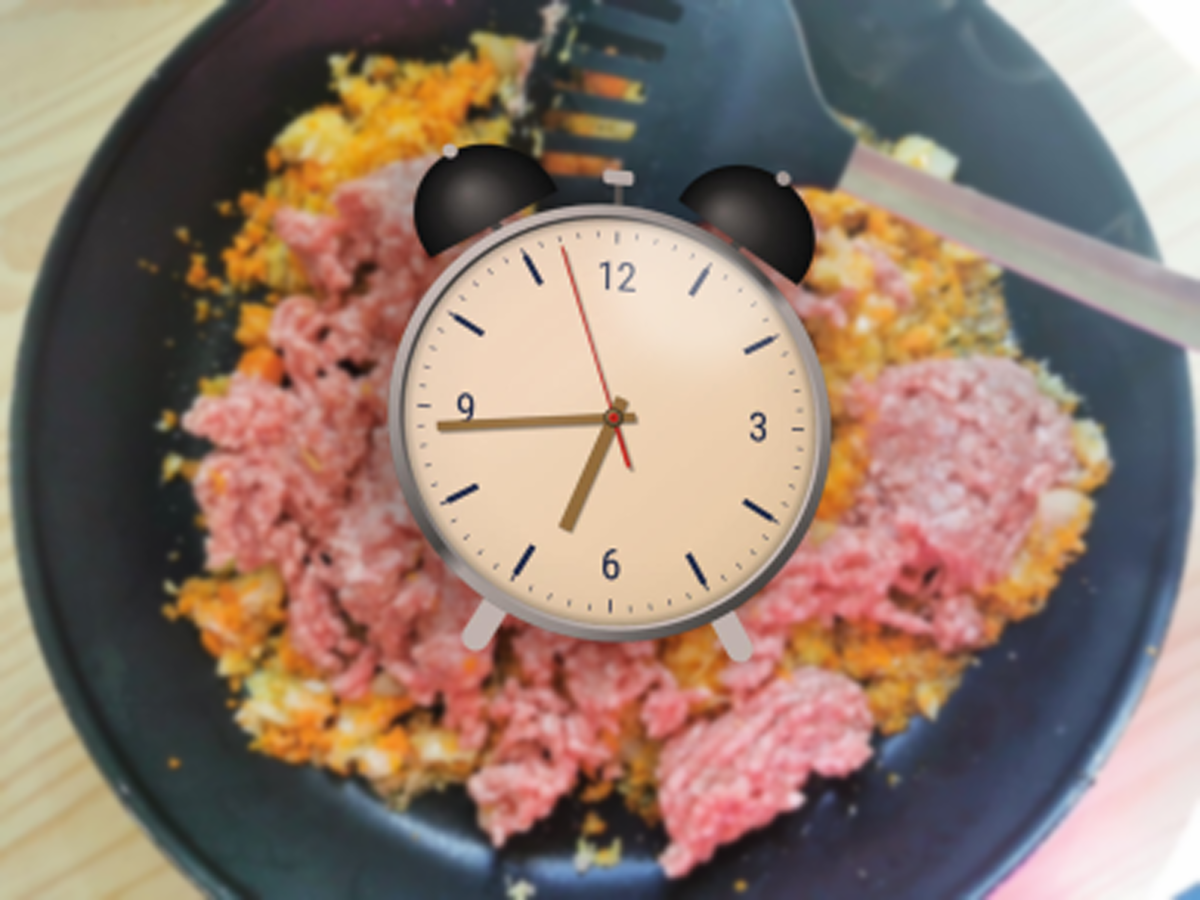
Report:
6,43,57
